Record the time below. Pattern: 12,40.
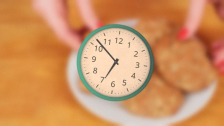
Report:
6,52
